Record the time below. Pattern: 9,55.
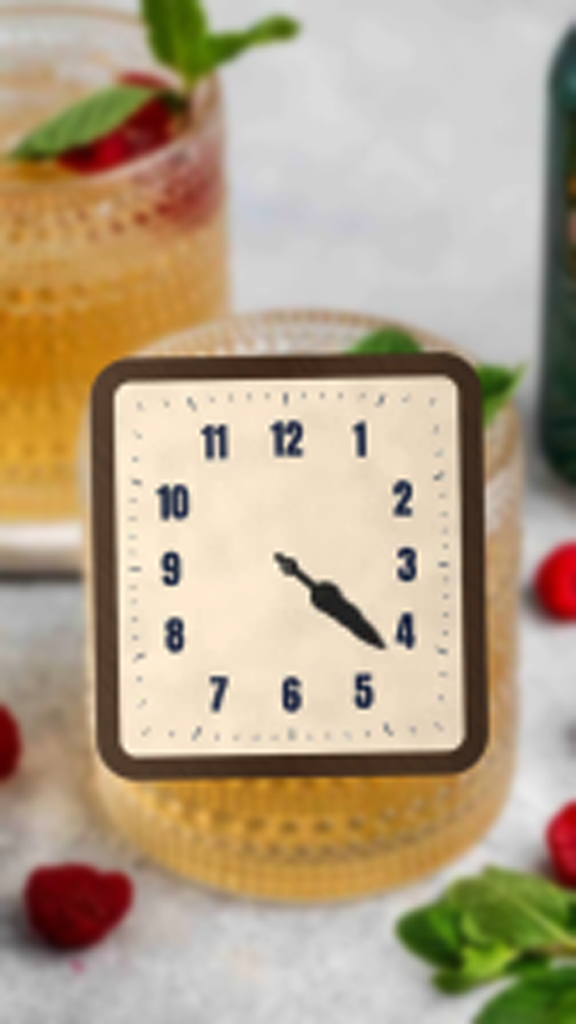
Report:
4,22
